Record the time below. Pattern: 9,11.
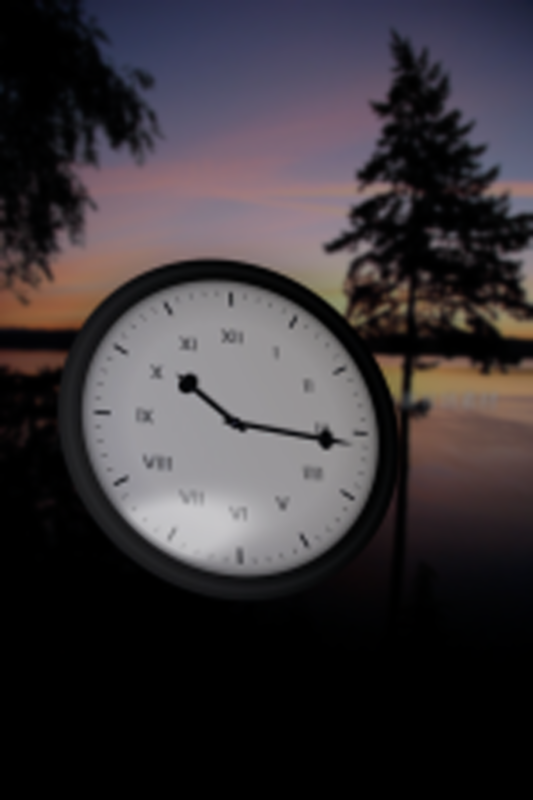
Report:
10,16
